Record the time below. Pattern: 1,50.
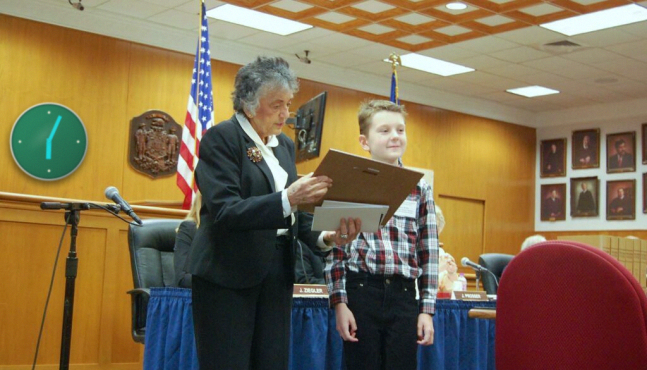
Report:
6,04
